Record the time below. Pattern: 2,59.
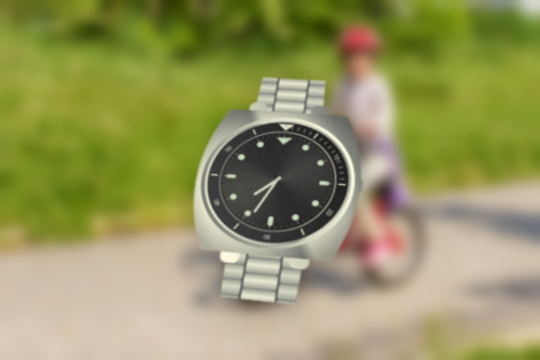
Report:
7,34
